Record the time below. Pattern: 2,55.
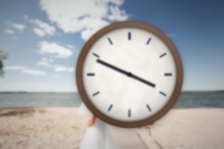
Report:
3,49
